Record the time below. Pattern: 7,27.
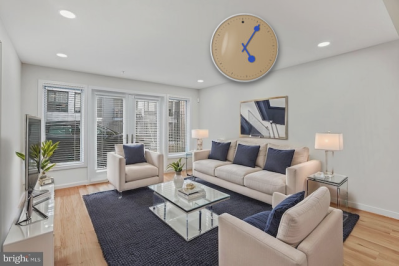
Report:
5,06
